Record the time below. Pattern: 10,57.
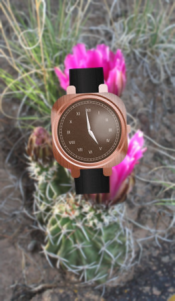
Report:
4,59
